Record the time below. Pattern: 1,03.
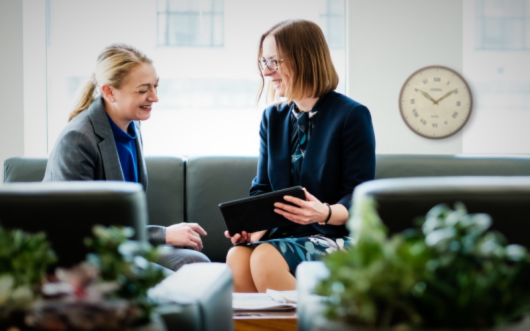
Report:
10,09
